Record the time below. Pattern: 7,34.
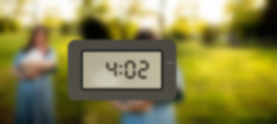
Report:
4,02
